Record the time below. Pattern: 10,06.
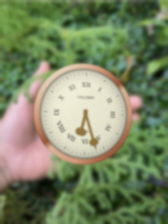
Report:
6,27
